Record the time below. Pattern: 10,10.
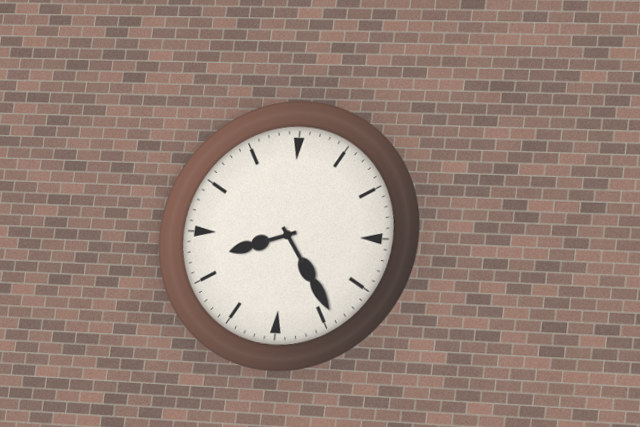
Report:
8,24
